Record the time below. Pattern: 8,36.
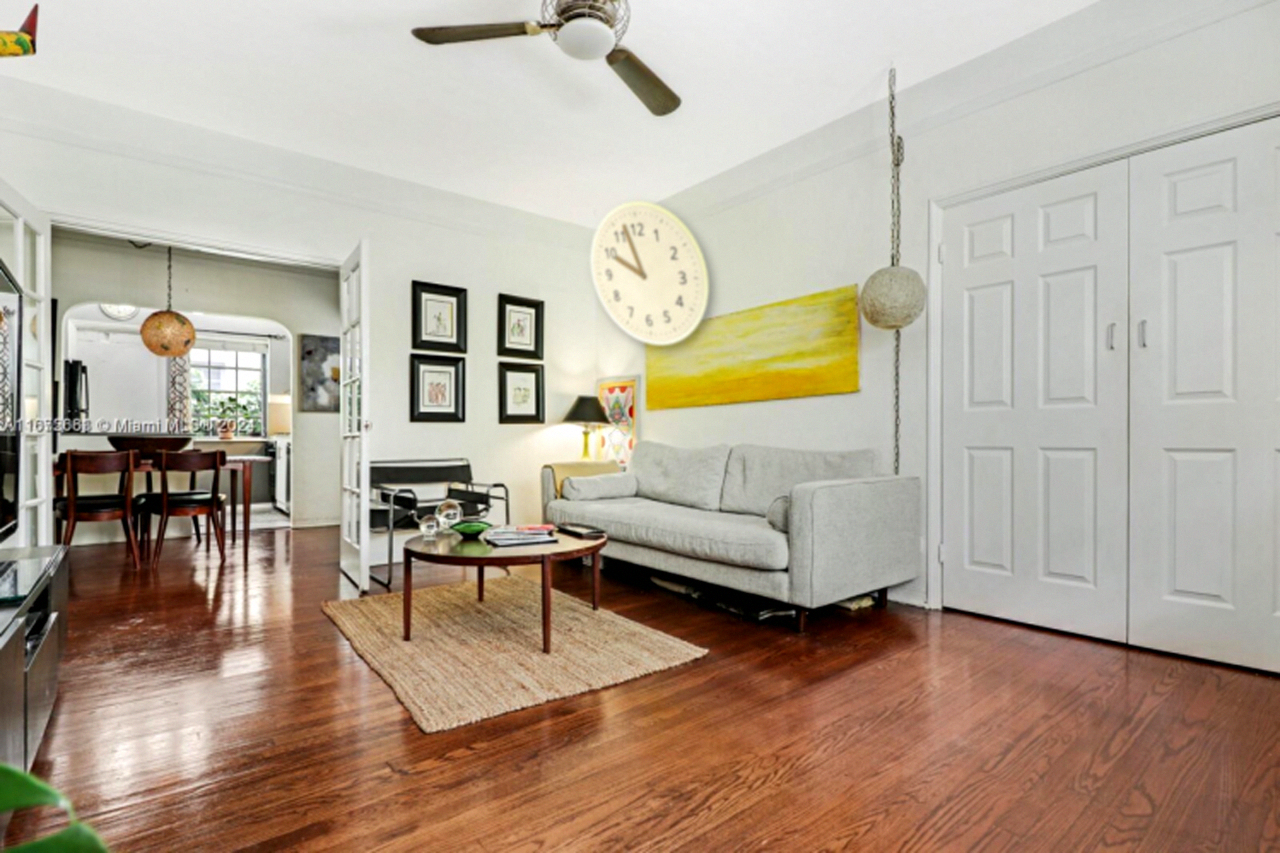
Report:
9,57
